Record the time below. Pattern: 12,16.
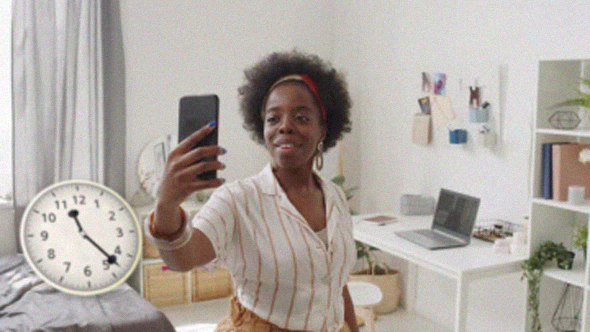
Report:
11,23
